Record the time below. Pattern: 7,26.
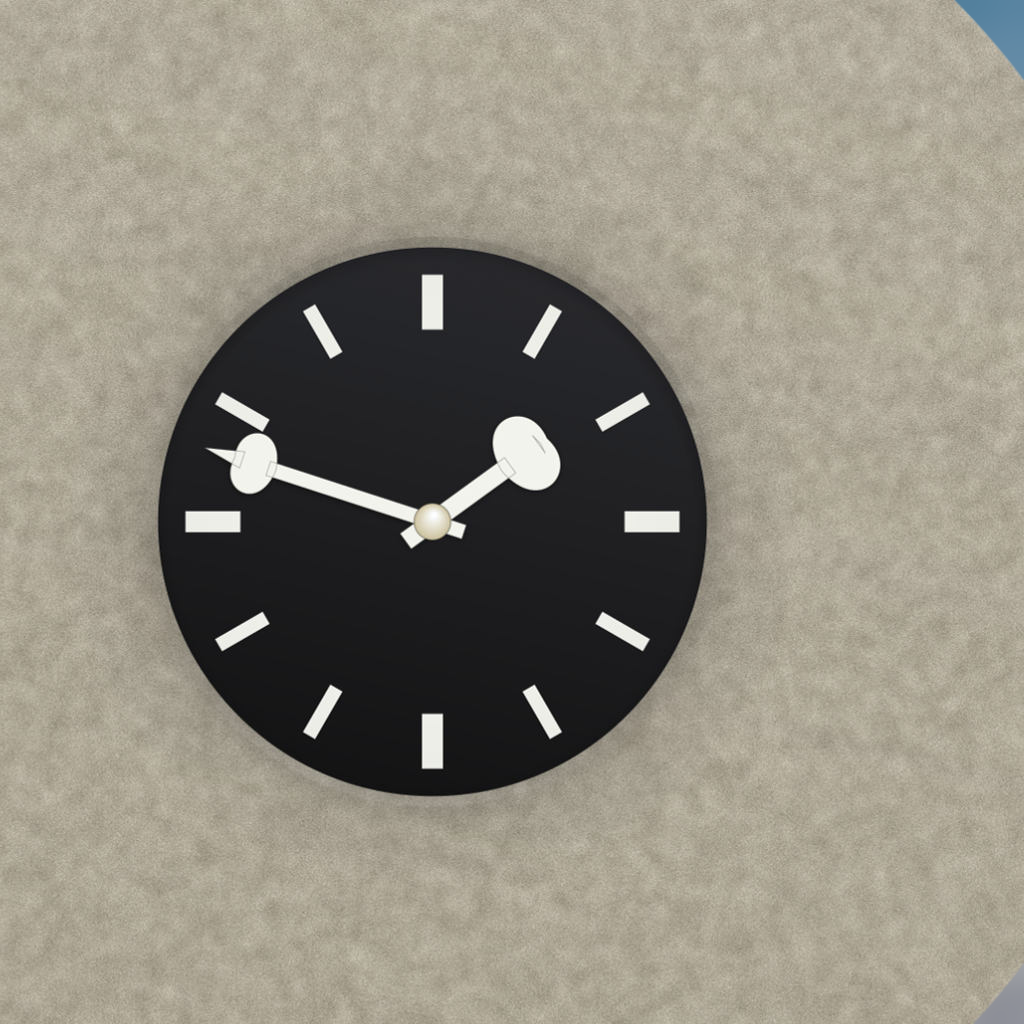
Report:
1,48
